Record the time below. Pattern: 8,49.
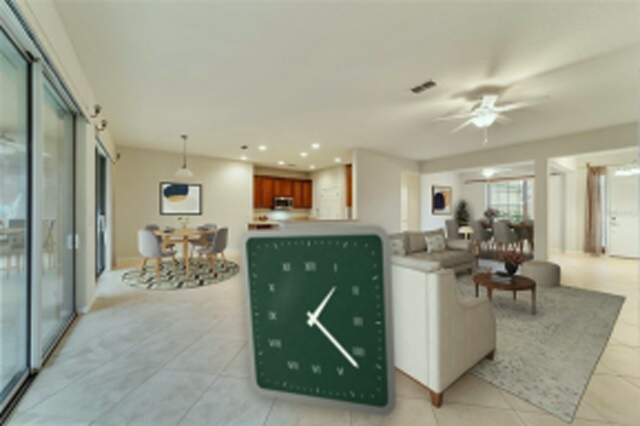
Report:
1,22
